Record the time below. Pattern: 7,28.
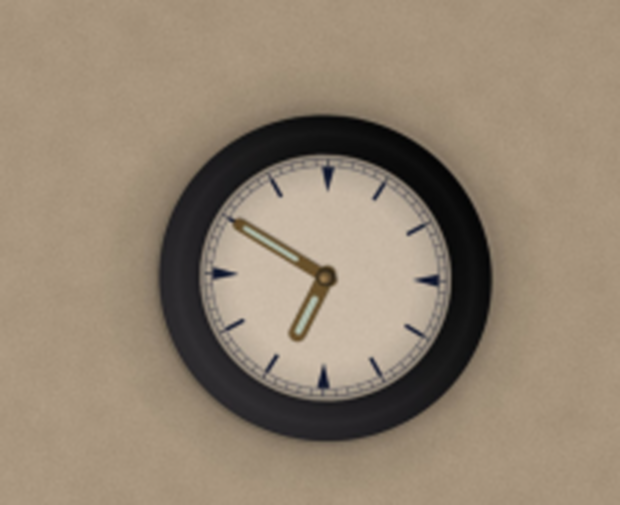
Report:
6,50
